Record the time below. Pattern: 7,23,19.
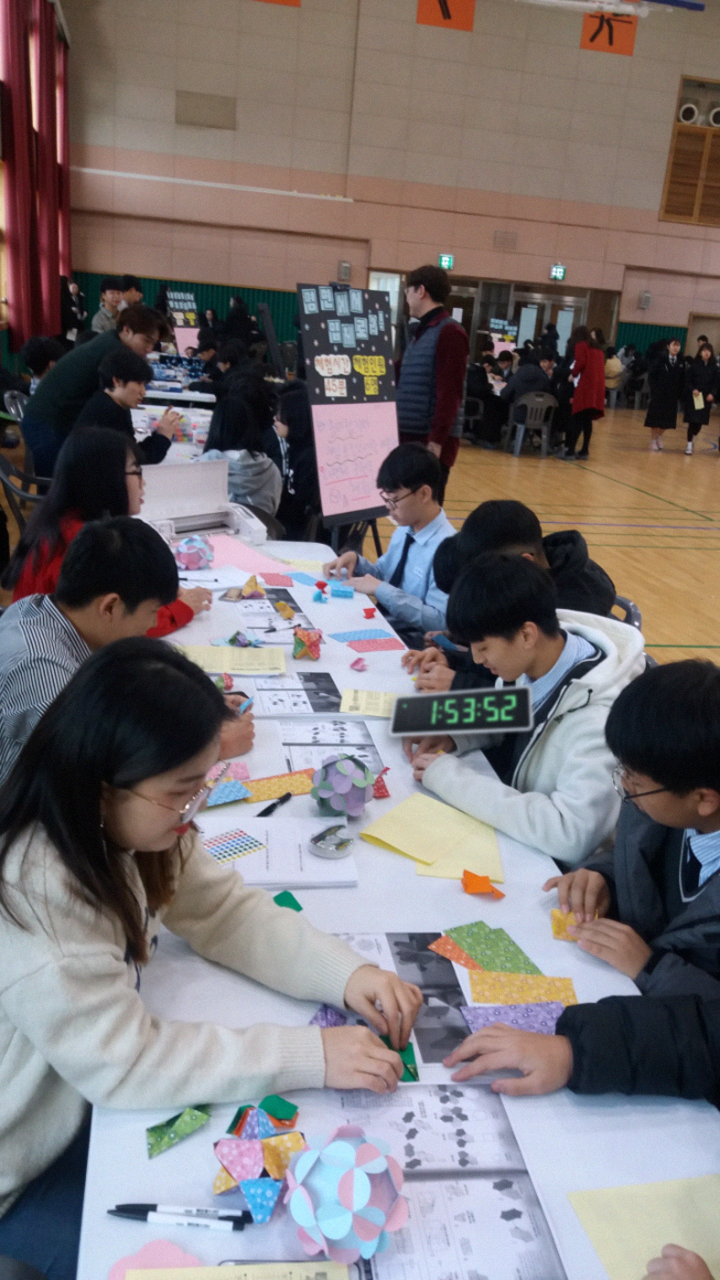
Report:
1,53,52
